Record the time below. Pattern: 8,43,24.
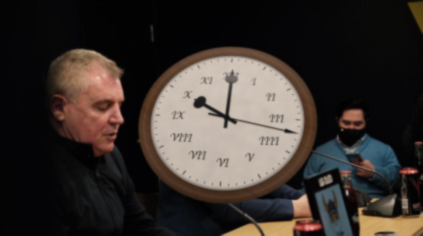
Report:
10,00,17
